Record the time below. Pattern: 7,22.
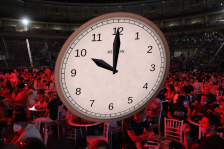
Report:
10,00
